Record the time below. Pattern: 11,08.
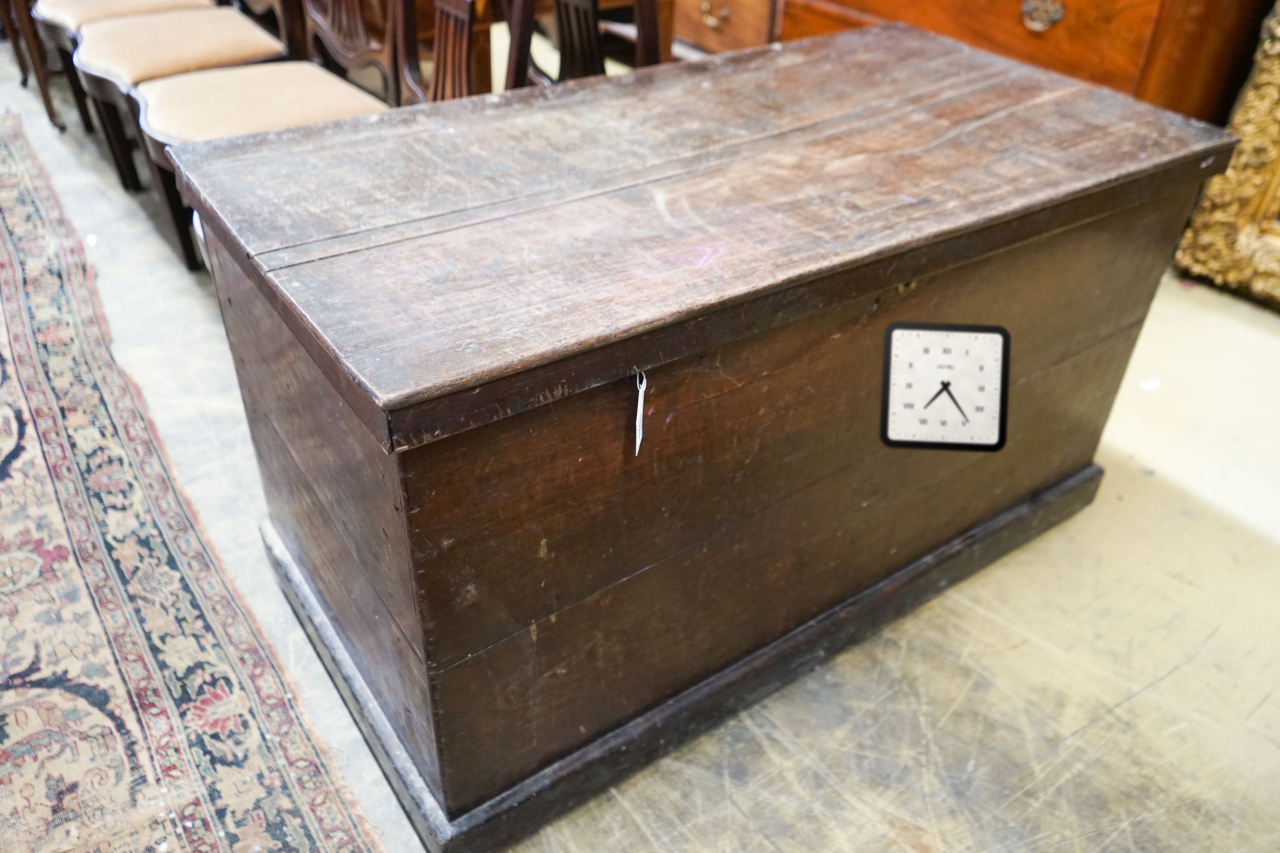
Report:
7,24
